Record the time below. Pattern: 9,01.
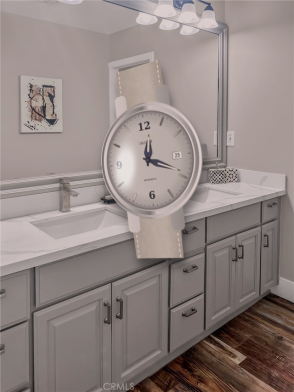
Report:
12,19
